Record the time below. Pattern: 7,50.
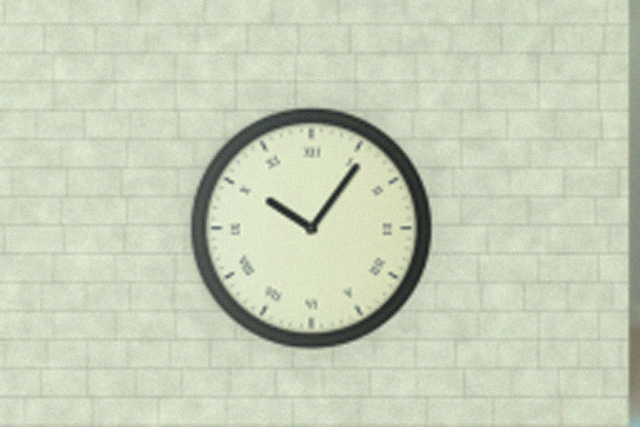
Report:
10,06
